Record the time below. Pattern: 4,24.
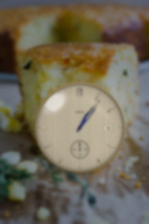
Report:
1,06
